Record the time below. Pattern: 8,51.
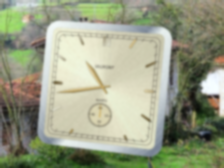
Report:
10,43
